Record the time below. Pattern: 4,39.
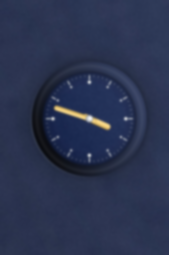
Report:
3,48
